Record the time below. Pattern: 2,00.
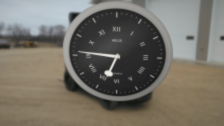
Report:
6,46
